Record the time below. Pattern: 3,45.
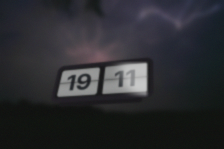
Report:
19,11
